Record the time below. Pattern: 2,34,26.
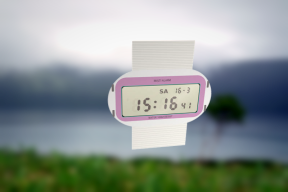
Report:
15,16,41
